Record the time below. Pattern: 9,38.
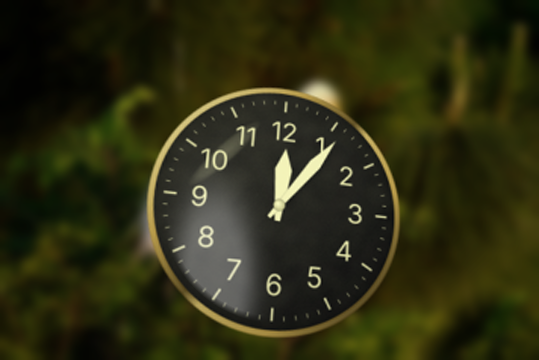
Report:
12,06
